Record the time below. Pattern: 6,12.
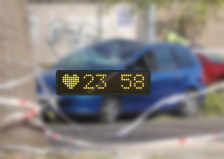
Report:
23,58
